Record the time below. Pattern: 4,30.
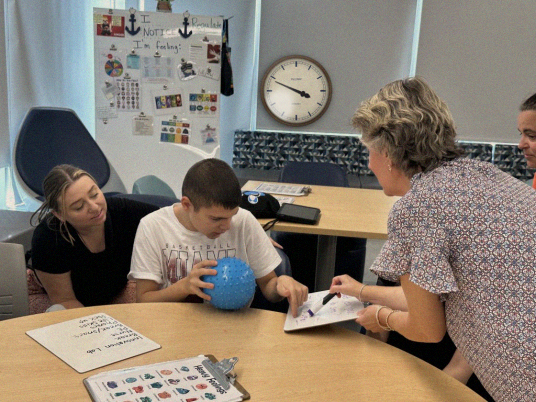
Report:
3,49
